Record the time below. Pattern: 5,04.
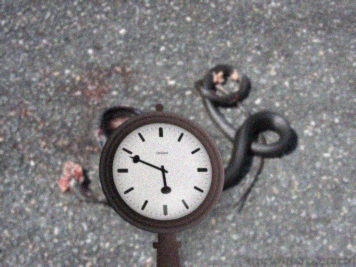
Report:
5,49
